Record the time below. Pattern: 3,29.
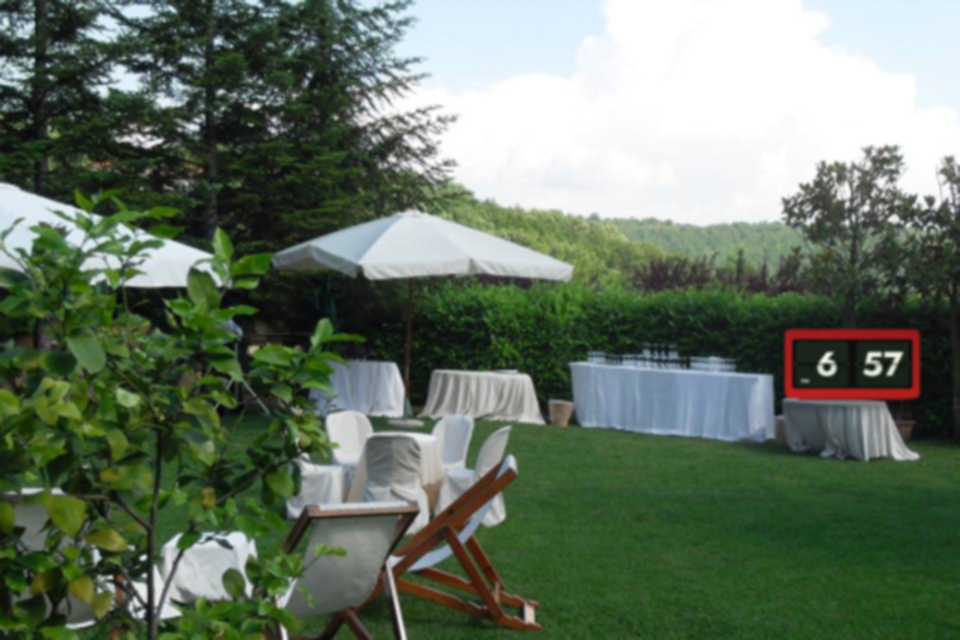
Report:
6,57
